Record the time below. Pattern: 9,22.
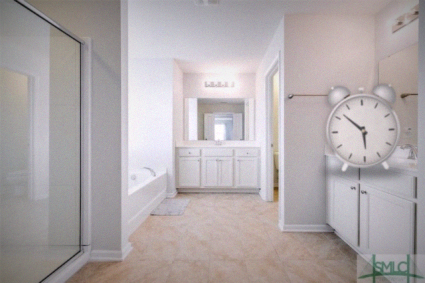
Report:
5,52
